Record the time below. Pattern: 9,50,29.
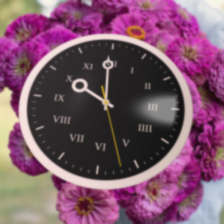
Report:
9,59,27
